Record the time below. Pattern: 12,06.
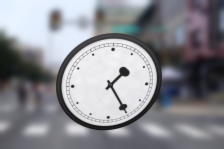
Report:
1,25
